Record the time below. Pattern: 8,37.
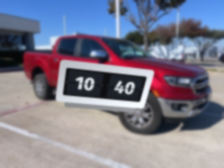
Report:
10,40
